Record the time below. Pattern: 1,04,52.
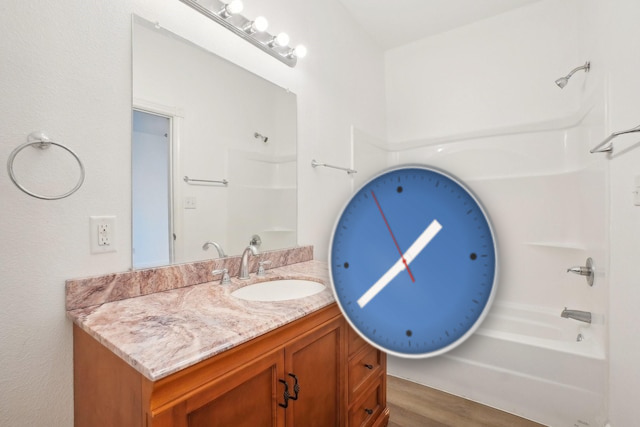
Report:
1,38,56
